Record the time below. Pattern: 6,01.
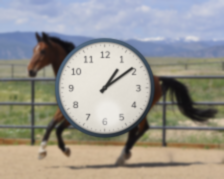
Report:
1,09
